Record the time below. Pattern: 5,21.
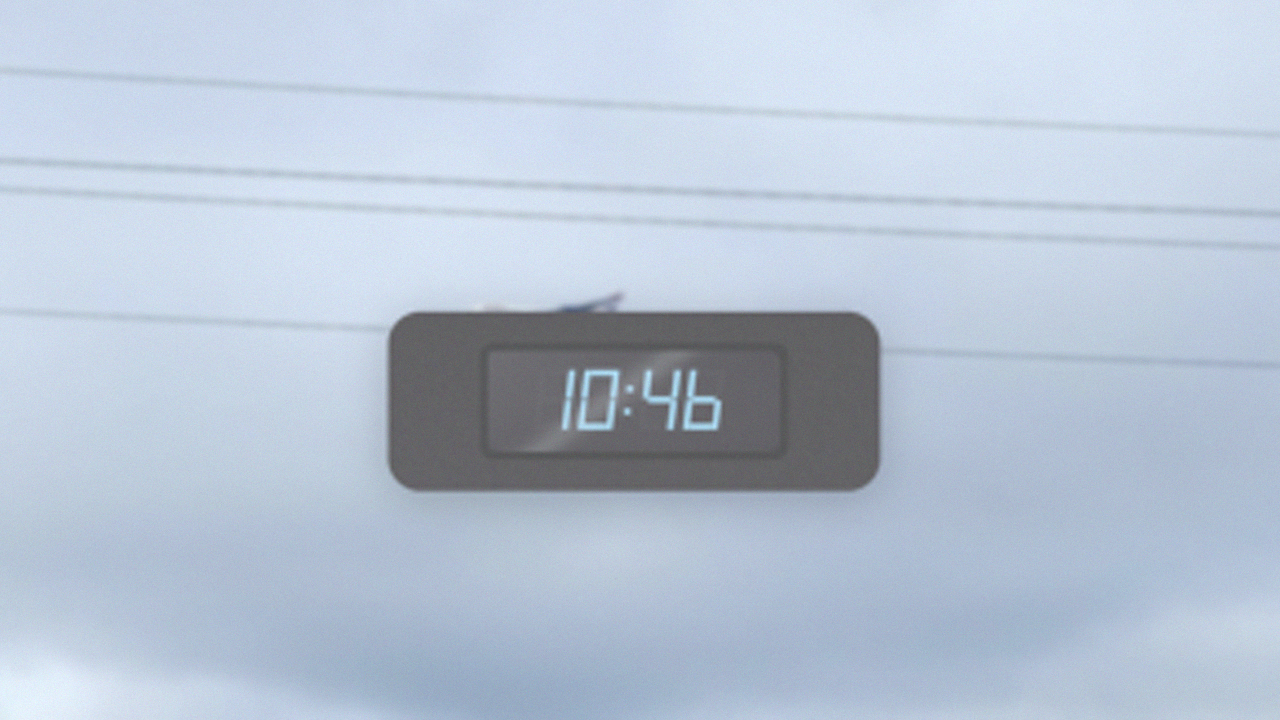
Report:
10,46
